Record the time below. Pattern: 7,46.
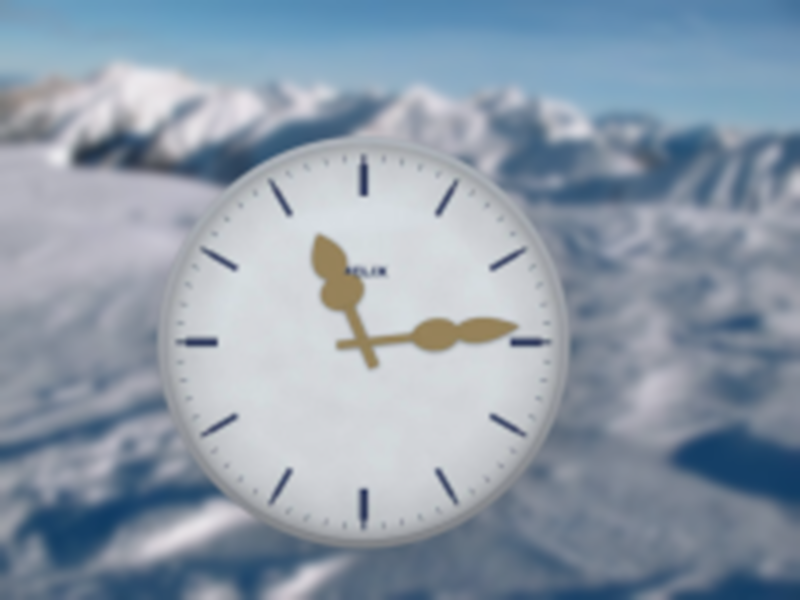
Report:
11,14
